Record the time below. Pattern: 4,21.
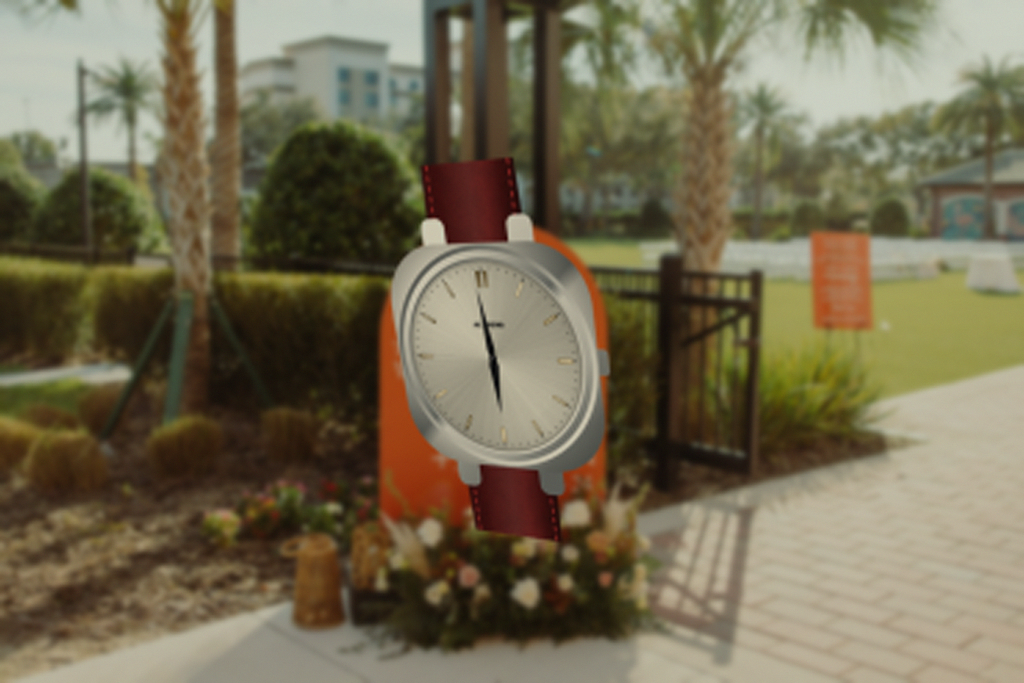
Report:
5,59
